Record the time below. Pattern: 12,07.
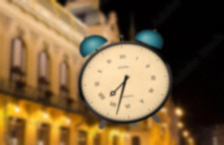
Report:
7,33
